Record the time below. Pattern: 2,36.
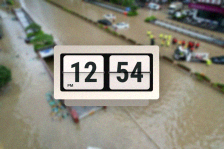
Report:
12,54
